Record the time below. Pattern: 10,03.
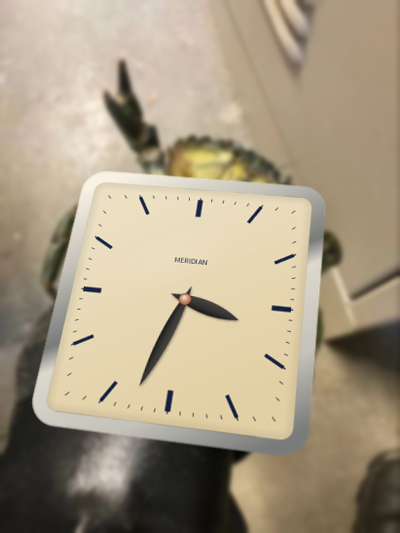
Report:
3,33
